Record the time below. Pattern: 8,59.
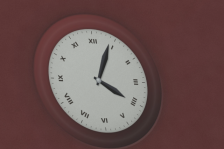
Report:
4,04
